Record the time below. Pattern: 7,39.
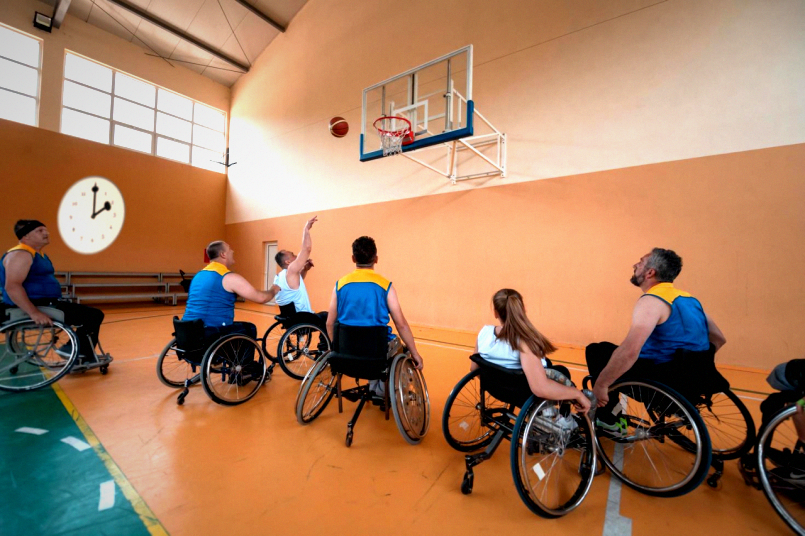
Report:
2,00
